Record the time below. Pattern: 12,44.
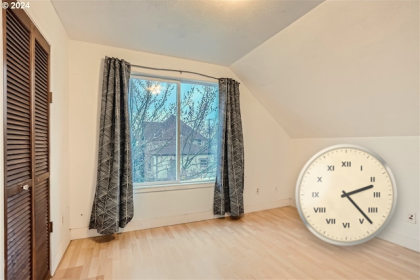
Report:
2,23
